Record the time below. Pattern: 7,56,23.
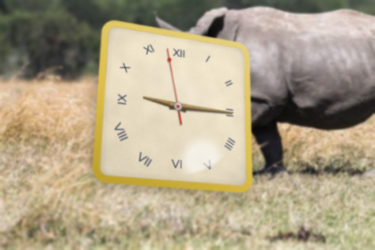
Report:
9,14,58
